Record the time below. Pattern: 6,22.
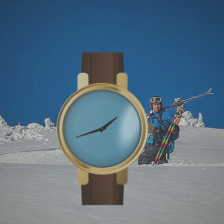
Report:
1,42
